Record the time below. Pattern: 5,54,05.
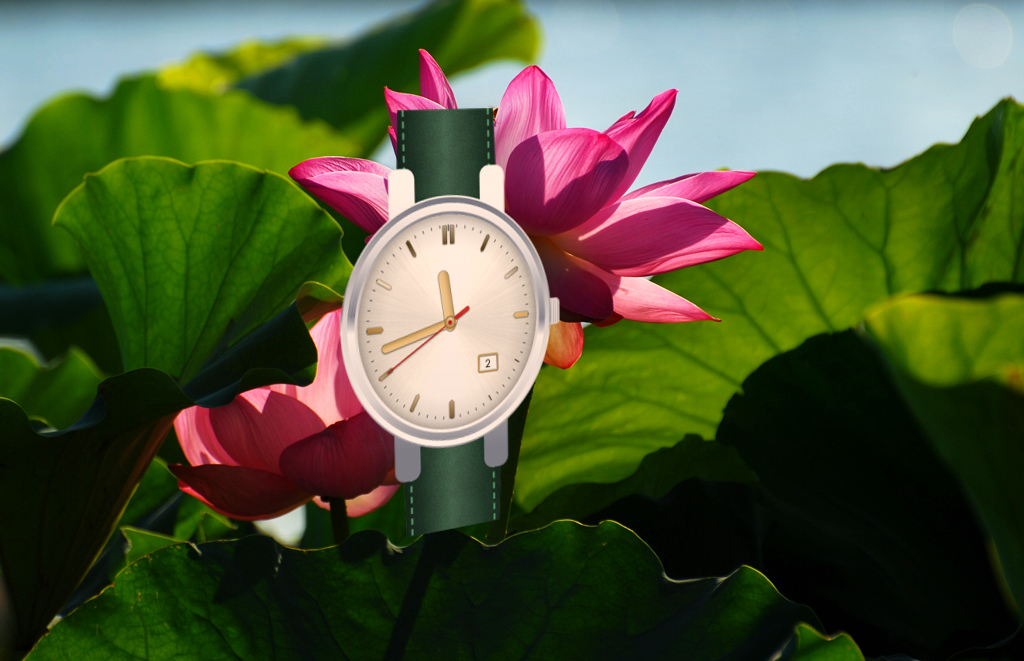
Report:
11,42,40
